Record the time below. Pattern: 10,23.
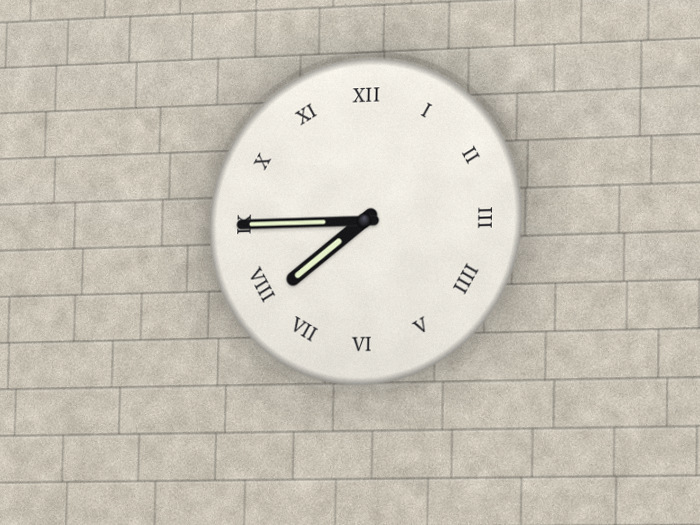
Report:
7,45
